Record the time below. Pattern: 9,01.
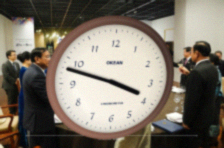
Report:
3,48
